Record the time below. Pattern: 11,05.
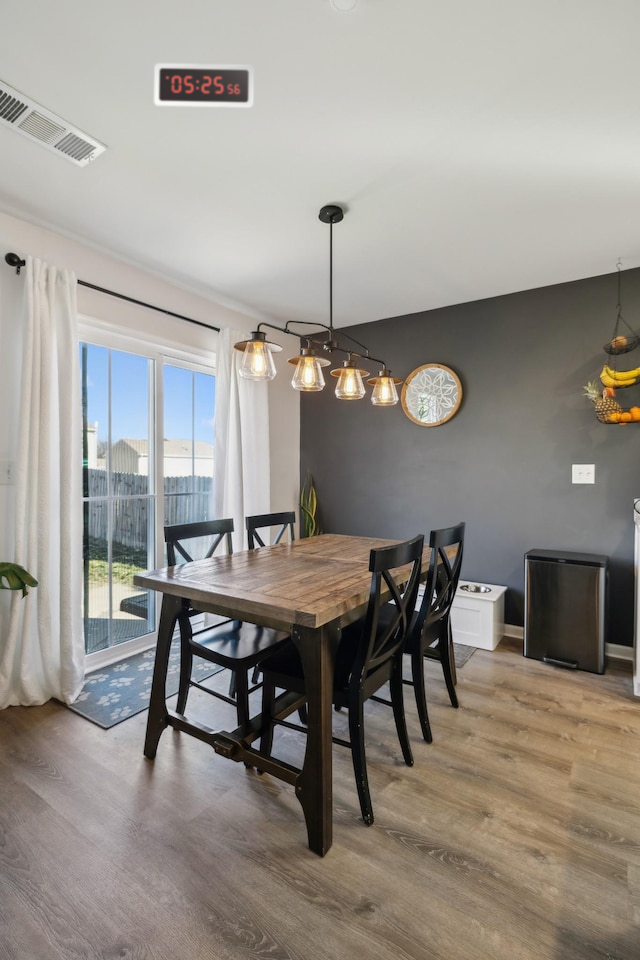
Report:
5,25
